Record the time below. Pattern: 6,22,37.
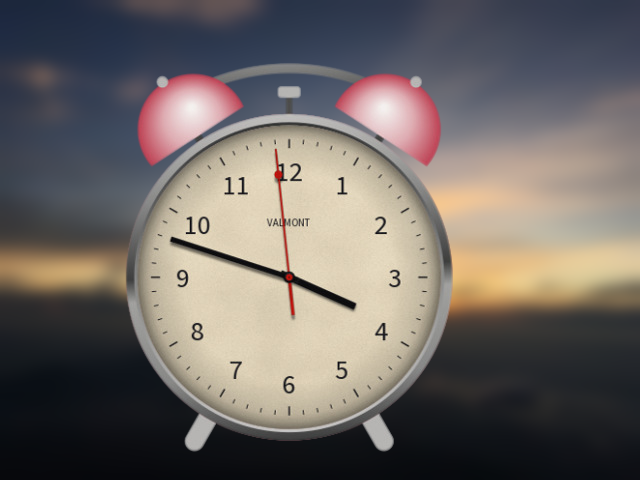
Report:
3,47,59
